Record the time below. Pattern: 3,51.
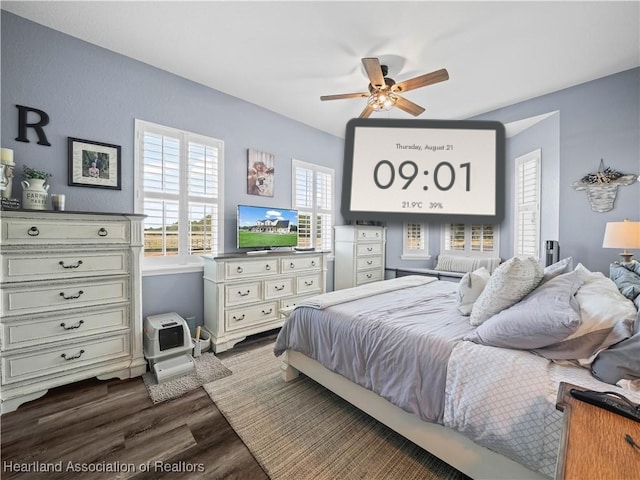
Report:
9,01
